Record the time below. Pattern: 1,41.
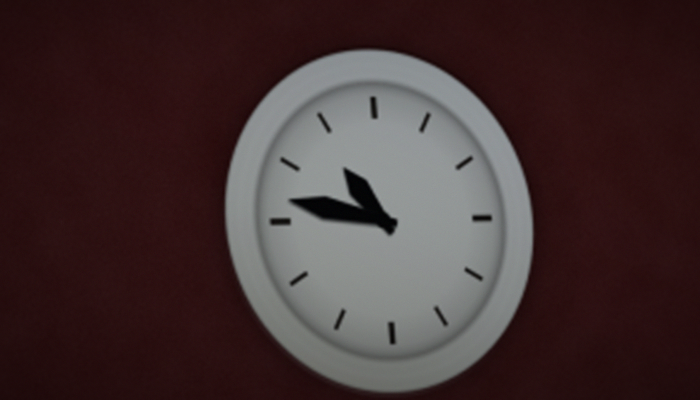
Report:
10,47
